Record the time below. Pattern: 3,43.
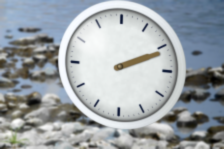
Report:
2,11
